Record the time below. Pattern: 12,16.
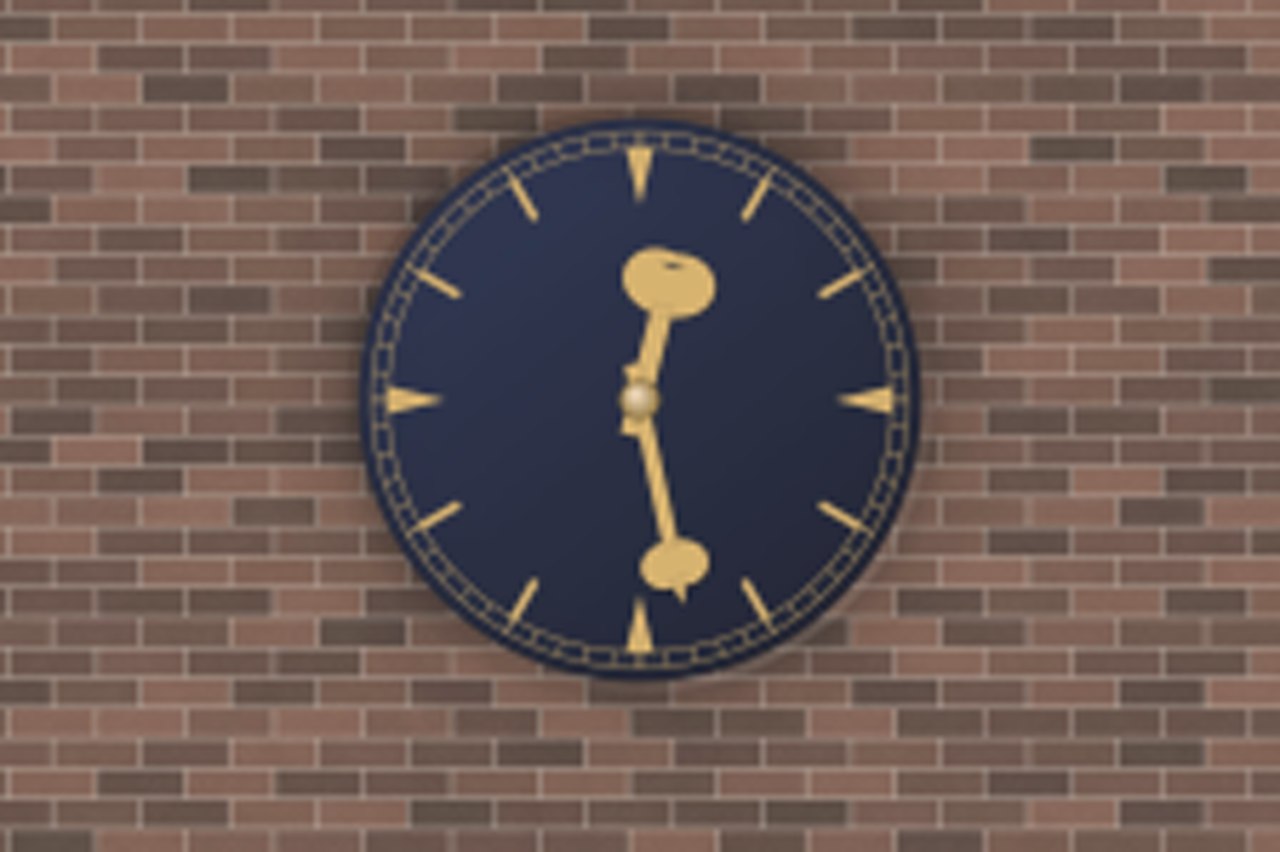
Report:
12,28
